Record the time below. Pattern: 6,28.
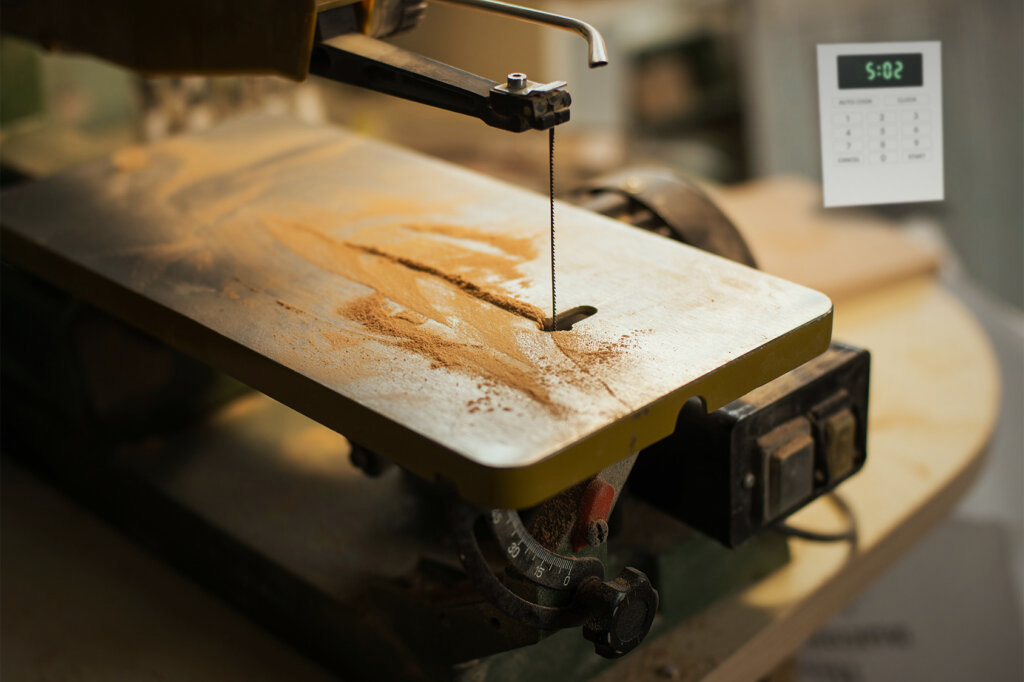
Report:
5,02
